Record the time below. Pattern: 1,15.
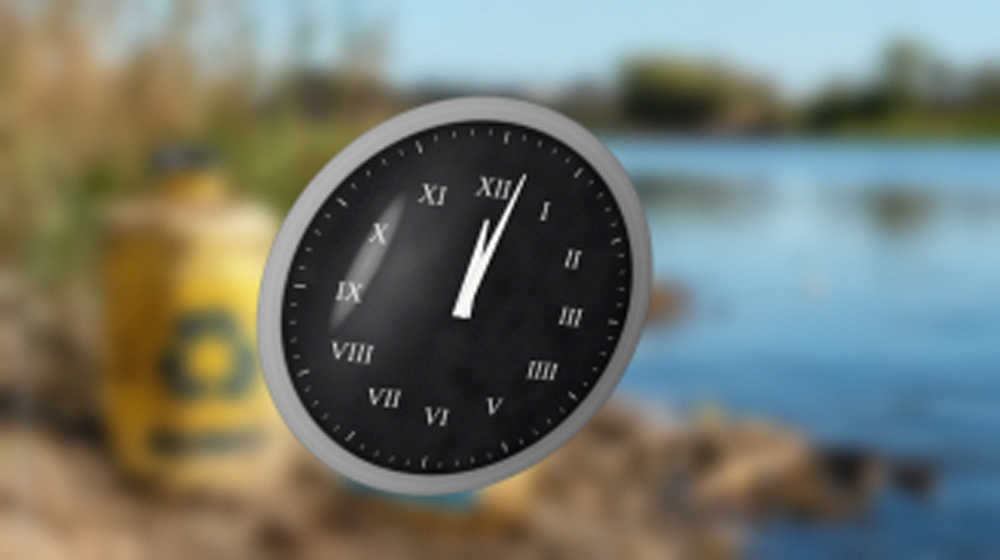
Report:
12,02
